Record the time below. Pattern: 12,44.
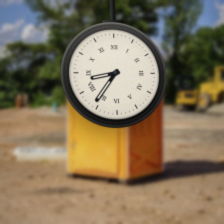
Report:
8,36
